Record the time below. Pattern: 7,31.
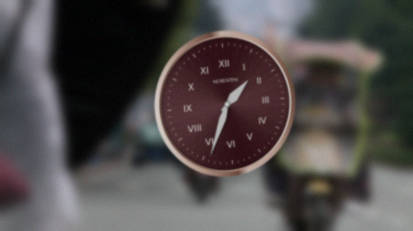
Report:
1,34
